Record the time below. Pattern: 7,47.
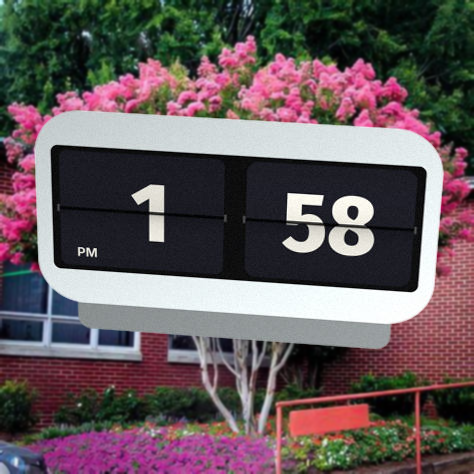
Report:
1,58
